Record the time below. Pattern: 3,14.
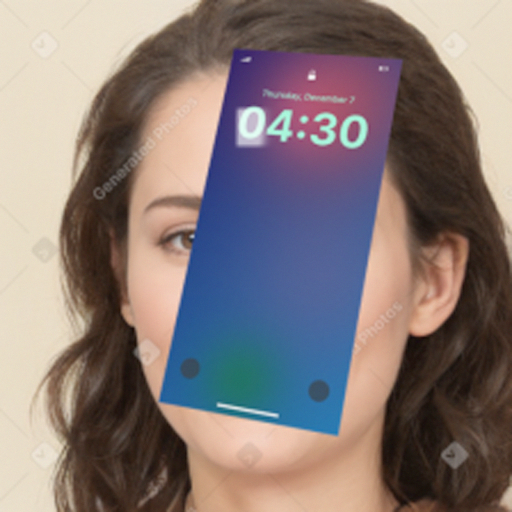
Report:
4,30
